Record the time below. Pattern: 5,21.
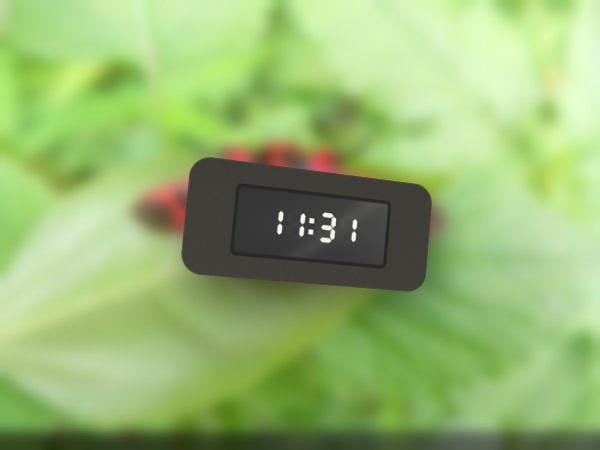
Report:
11,31
